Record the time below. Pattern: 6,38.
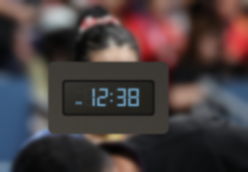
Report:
12,38
